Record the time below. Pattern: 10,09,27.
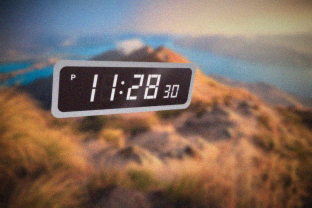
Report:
11,28,30
